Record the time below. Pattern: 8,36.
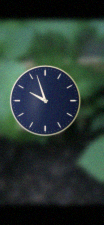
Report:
9,57
